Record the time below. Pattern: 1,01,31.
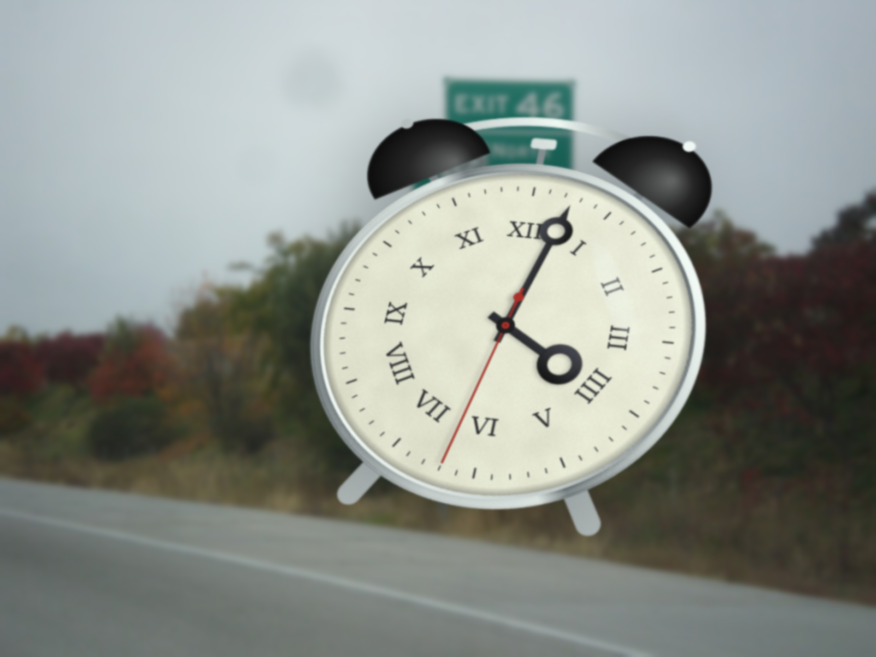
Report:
4,02,32
